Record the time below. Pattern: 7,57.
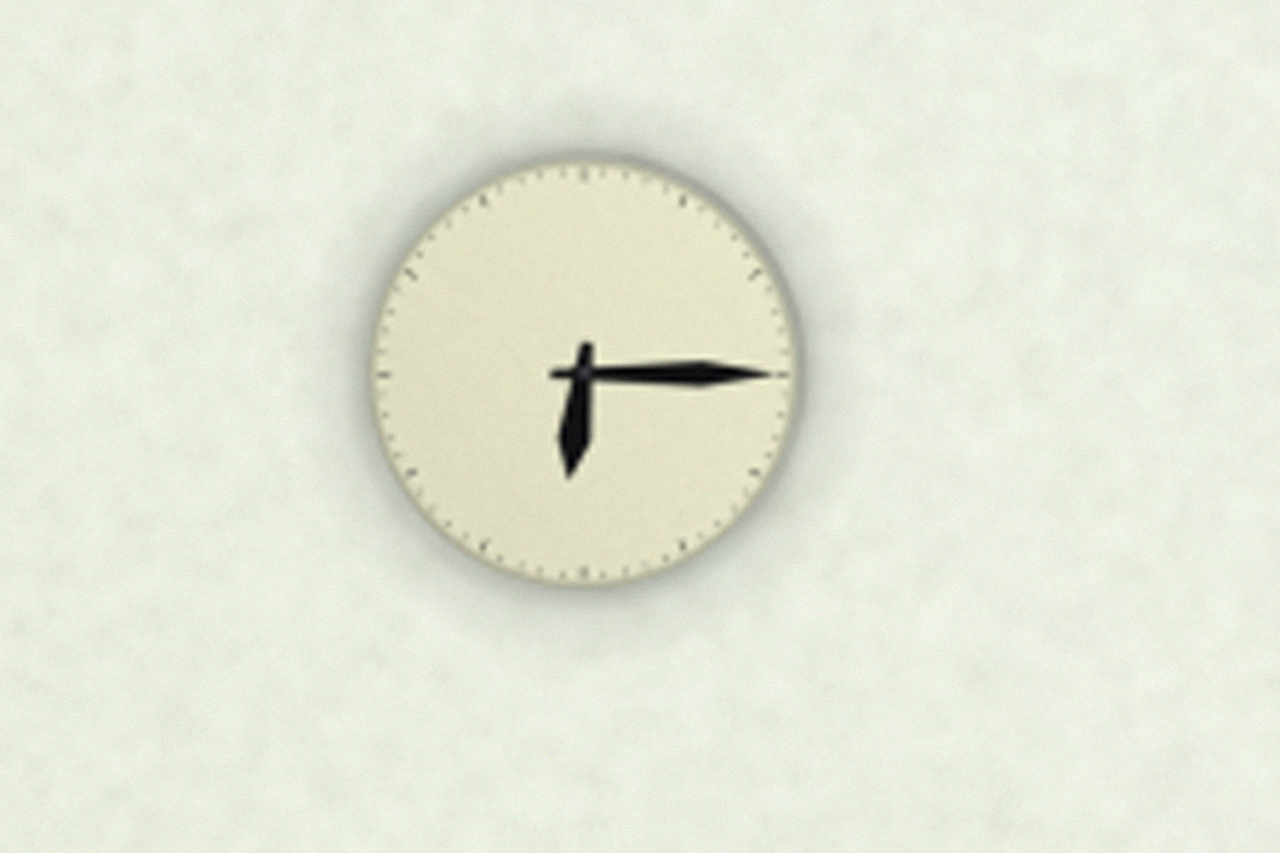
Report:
6,15
